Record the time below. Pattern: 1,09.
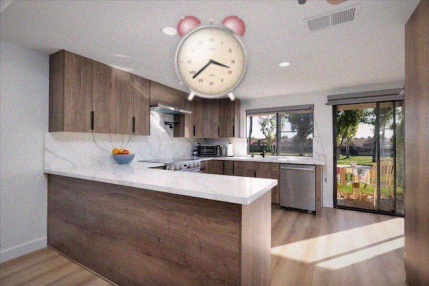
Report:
3,38
